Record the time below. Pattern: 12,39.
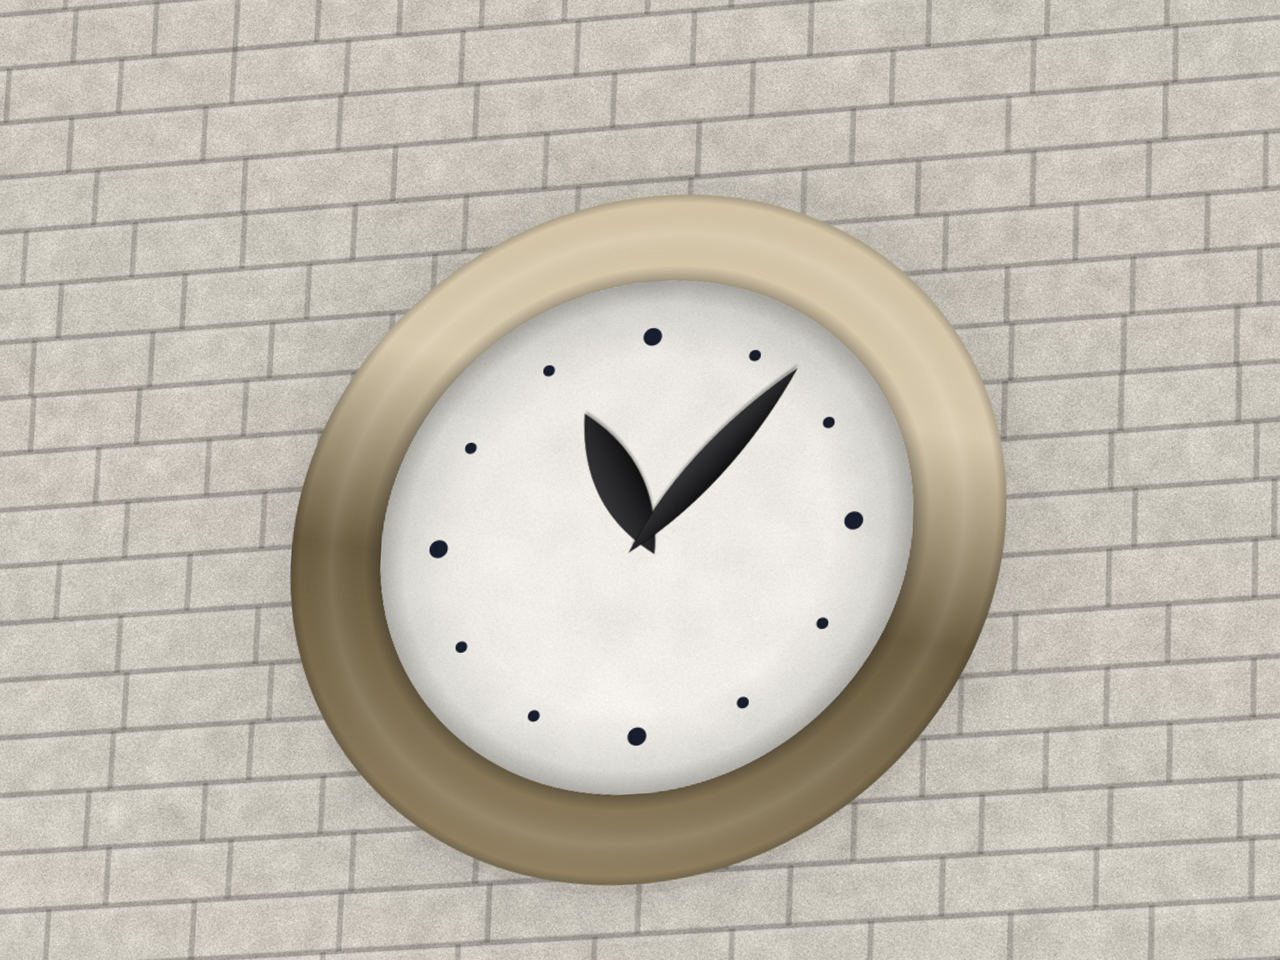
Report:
11,07
